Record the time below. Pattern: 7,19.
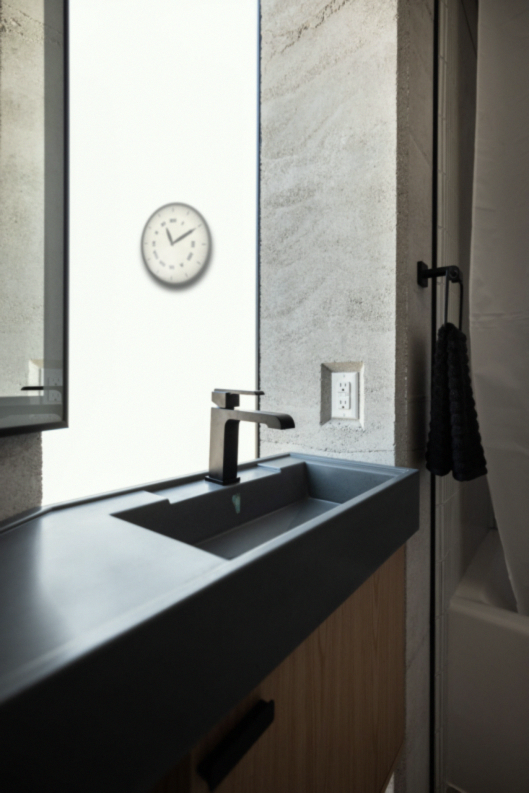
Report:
11,10
